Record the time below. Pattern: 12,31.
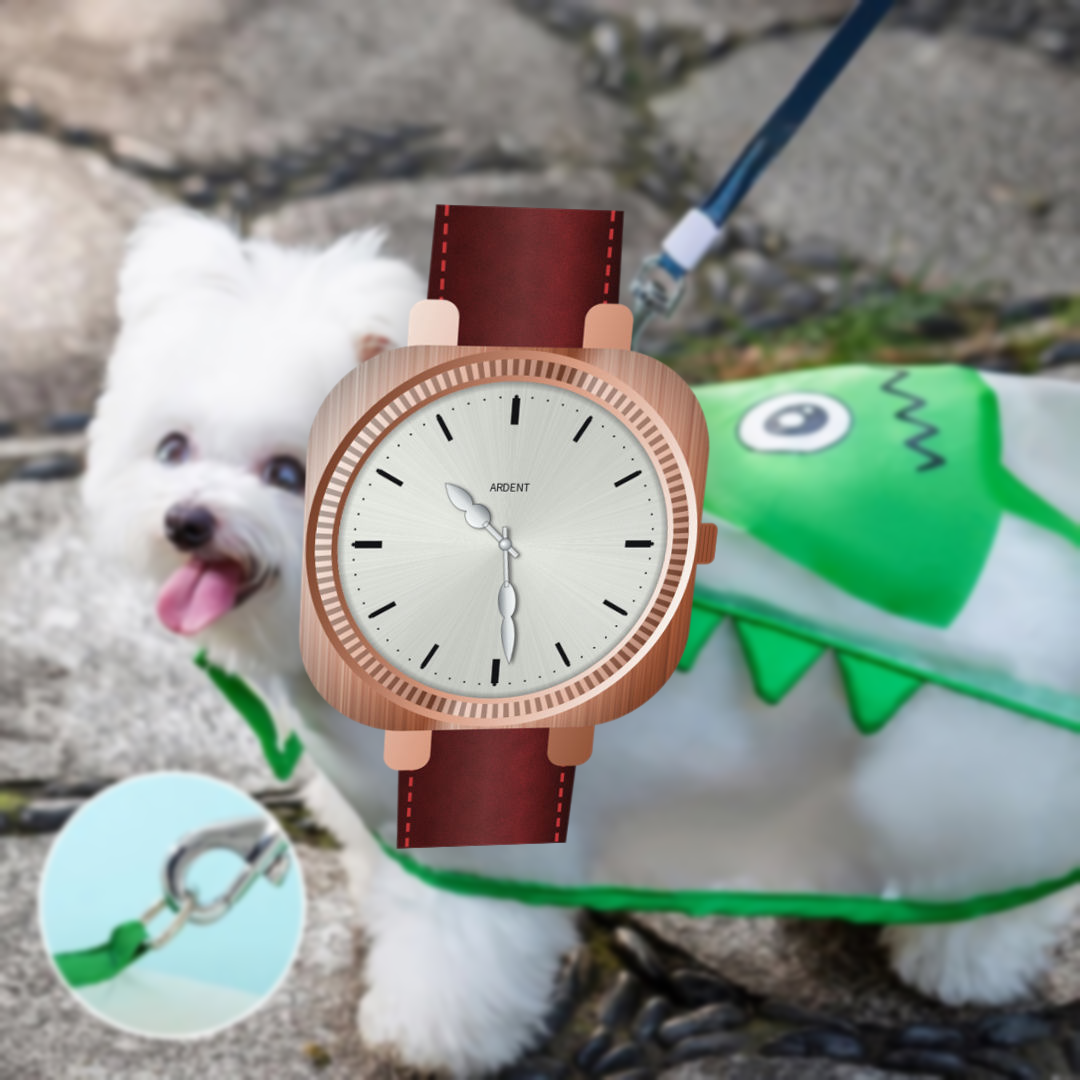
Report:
10,29
